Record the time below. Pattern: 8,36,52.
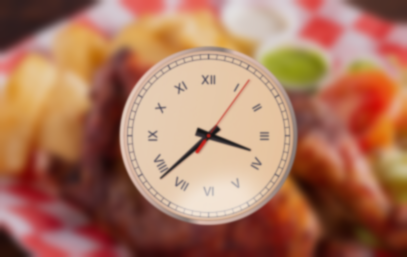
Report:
3,38,06
